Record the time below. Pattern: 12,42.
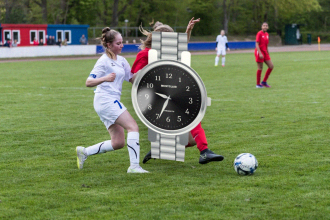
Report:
9,34
